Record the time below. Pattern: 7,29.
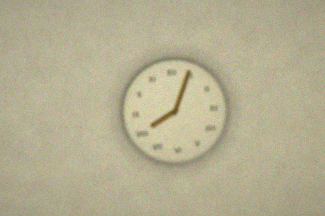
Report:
8,04
